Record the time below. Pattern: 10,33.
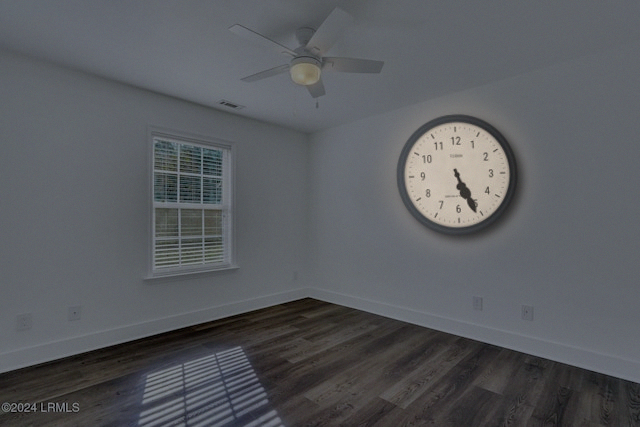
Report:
5,26
